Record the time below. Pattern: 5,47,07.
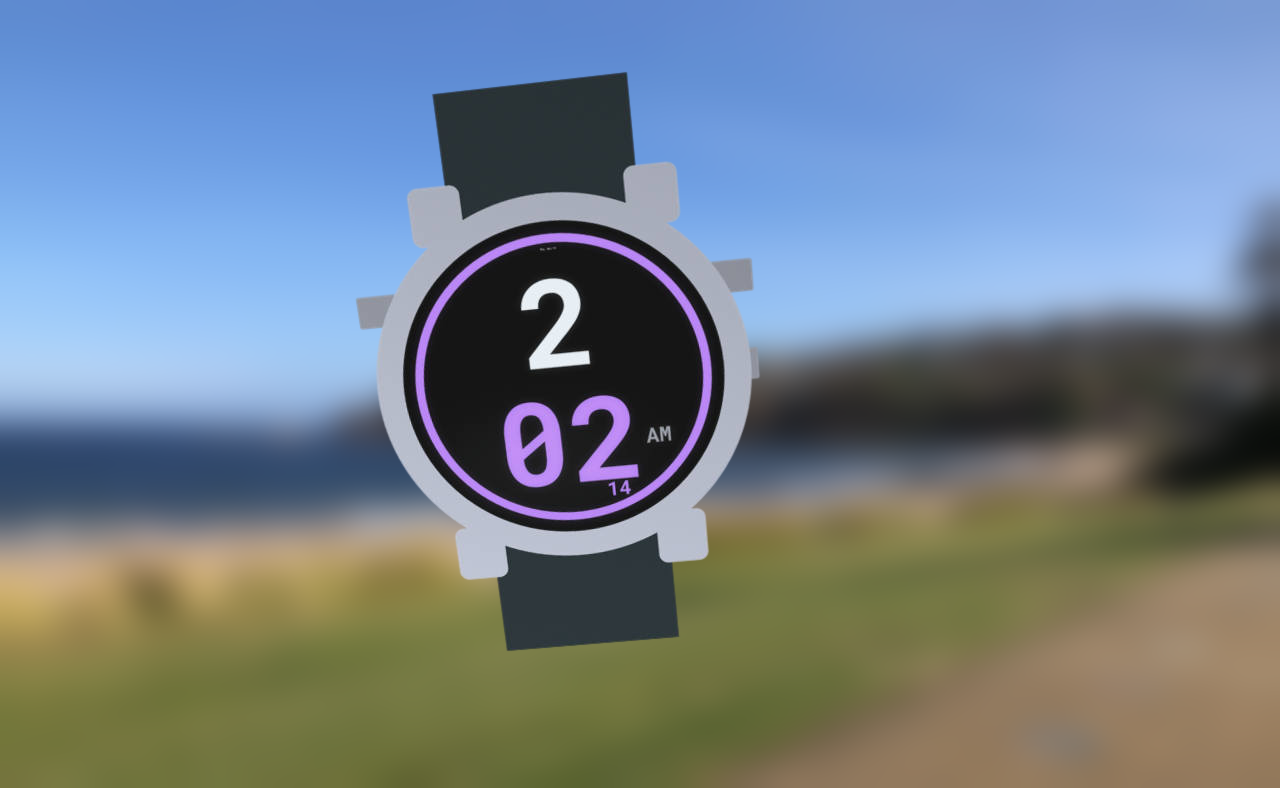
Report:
2,02,14
